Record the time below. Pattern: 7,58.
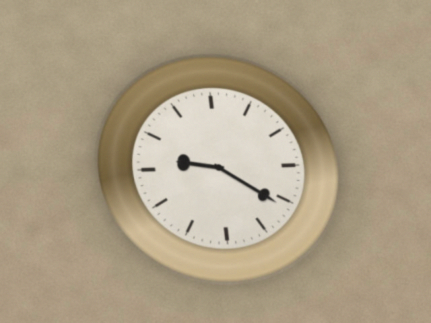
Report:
9,21
